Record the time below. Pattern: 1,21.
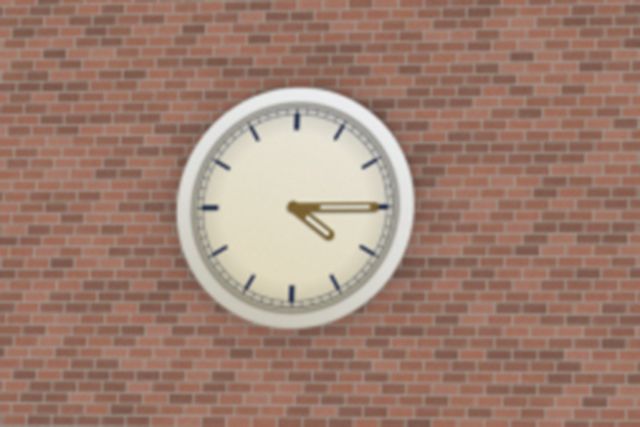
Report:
4,15
